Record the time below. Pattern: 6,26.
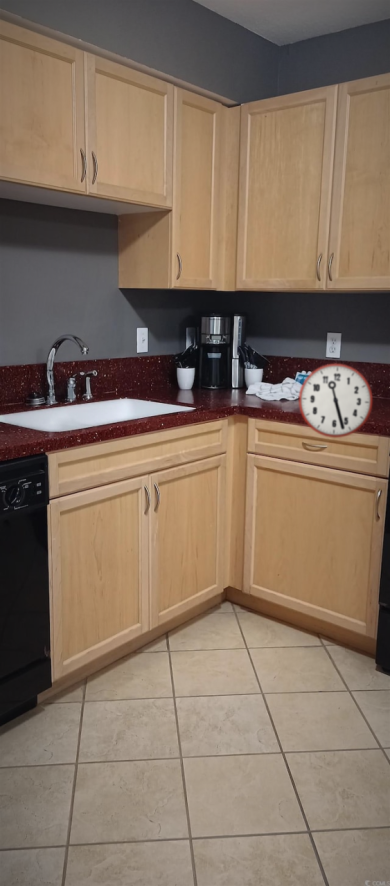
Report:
11,27
